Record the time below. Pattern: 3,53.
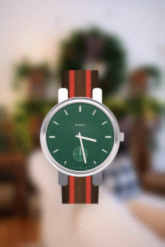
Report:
3,28
